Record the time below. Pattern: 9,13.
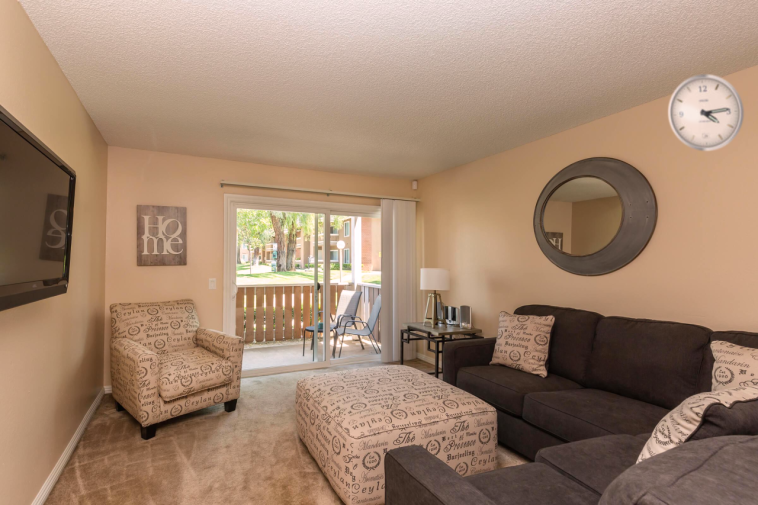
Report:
4,14
